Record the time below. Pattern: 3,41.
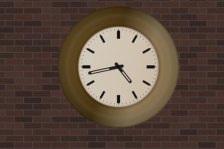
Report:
4,43
